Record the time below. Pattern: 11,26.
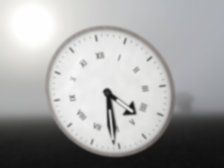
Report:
4,31
